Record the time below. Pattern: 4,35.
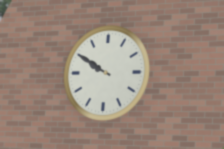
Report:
9,50
